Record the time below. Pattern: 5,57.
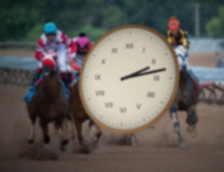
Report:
2,13
